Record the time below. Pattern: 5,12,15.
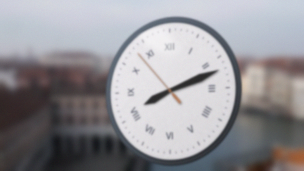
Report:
8,11,53
